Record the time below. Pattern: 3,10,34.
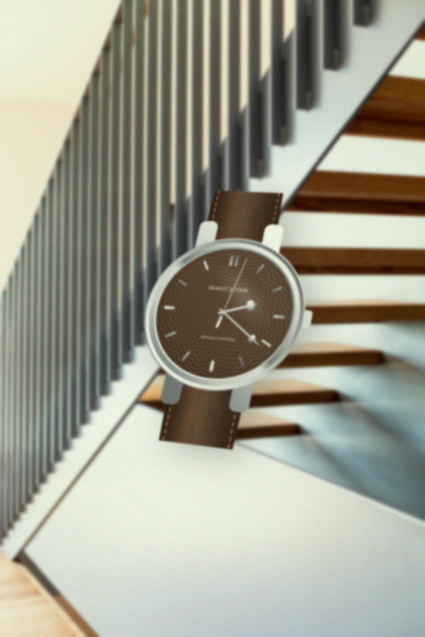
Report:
2,21,02
